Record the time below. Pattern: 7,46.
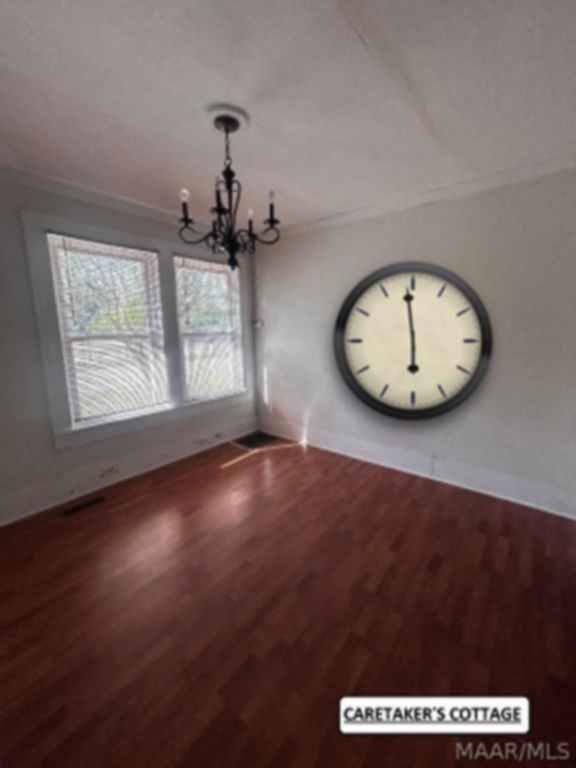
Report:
5,59
